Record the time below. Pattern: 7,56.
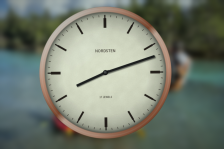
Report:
8,12
